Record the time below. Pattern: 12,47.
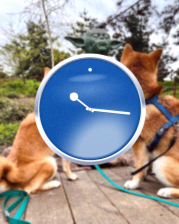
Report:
10,16
